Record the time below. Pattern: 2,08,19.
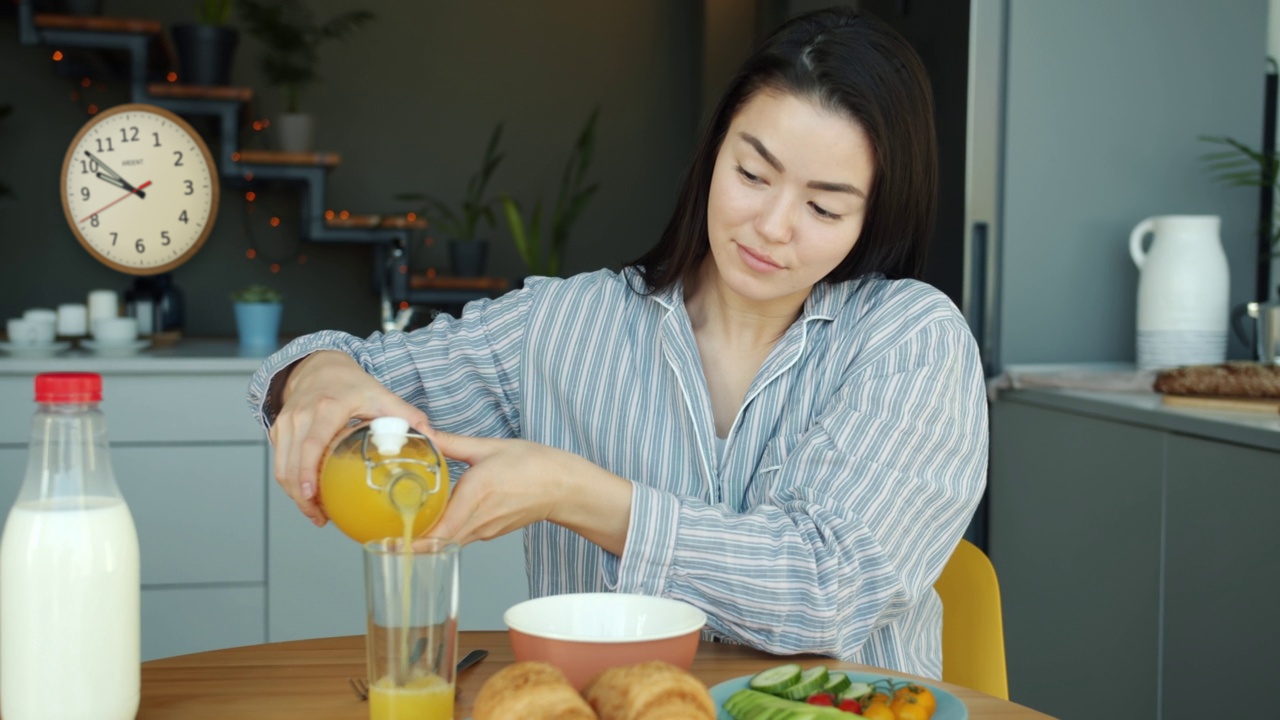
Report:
9,51,41
